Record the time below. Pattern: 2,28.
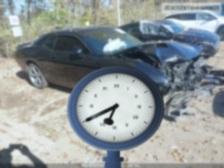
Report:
6,40
